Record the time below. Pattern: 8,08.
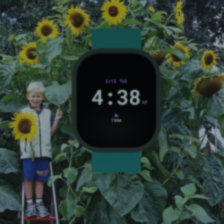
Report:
4,38
